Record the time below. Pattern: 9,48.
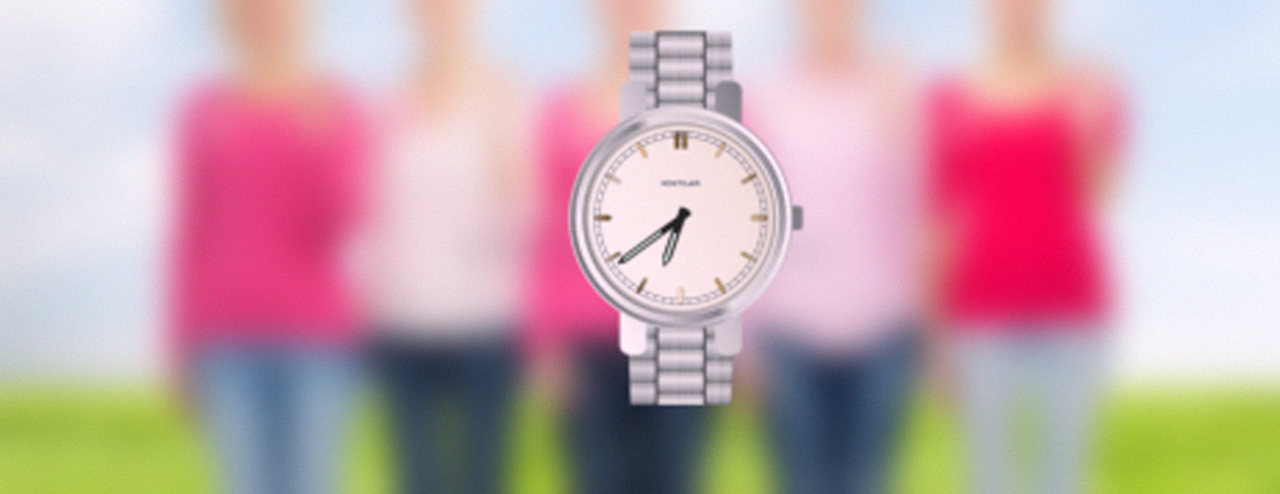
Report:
6,39
